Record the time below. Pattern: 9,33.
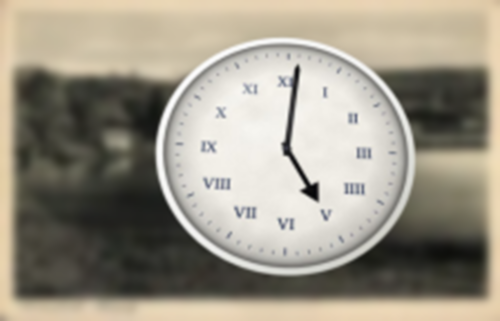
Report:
5,01
